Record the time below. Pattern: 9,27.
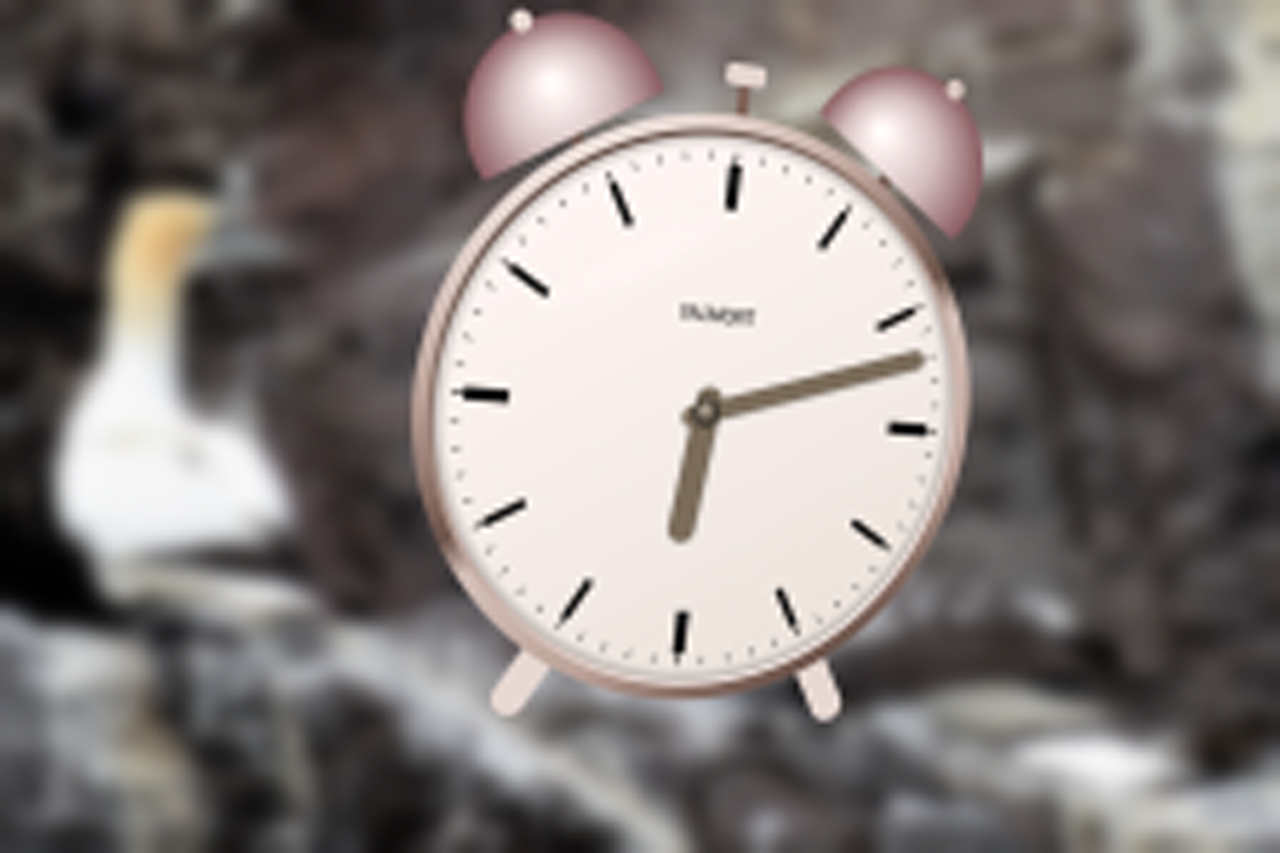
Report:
6,12
